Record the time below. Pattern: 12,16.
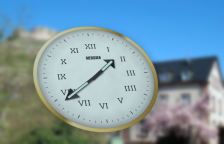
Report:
1,39
